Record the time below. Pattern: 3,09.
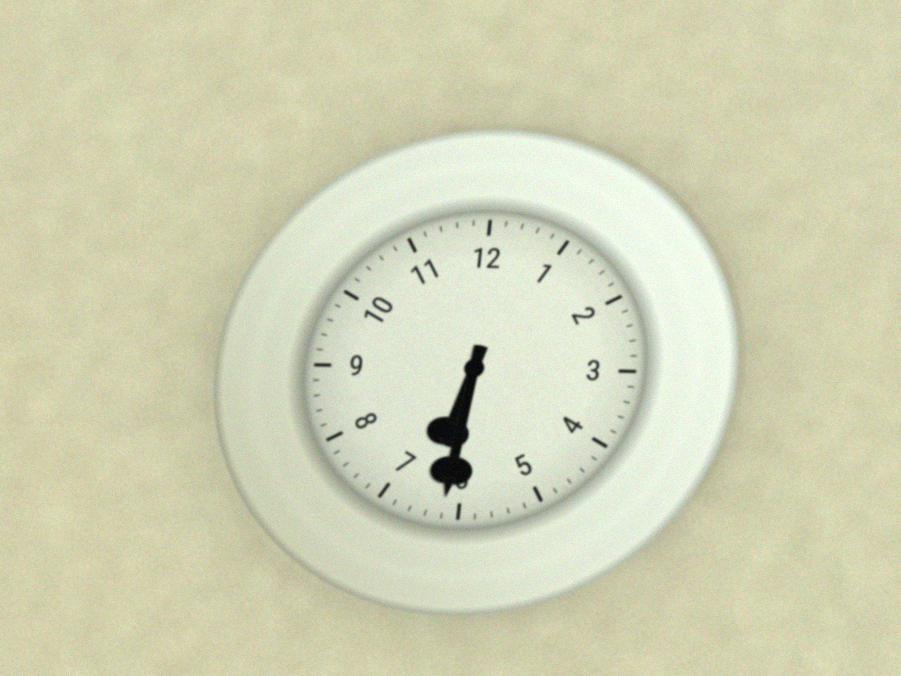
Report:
6,31
